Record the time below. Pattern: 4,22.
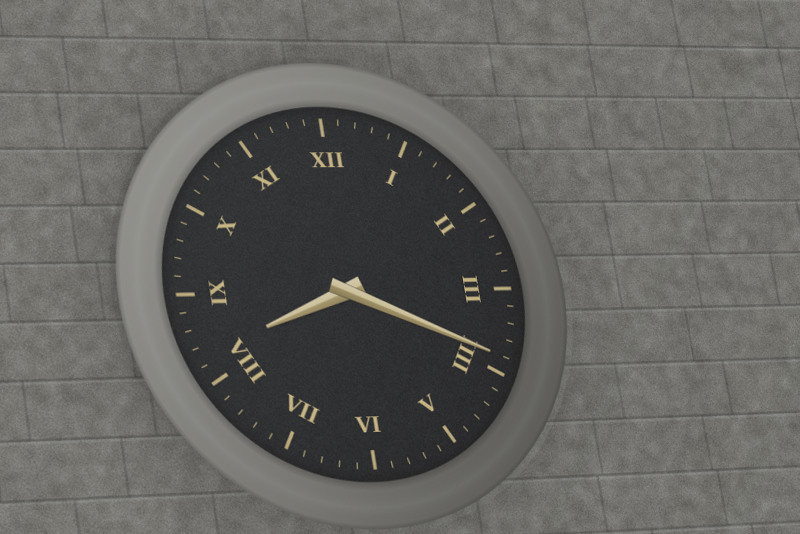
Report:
8,19
